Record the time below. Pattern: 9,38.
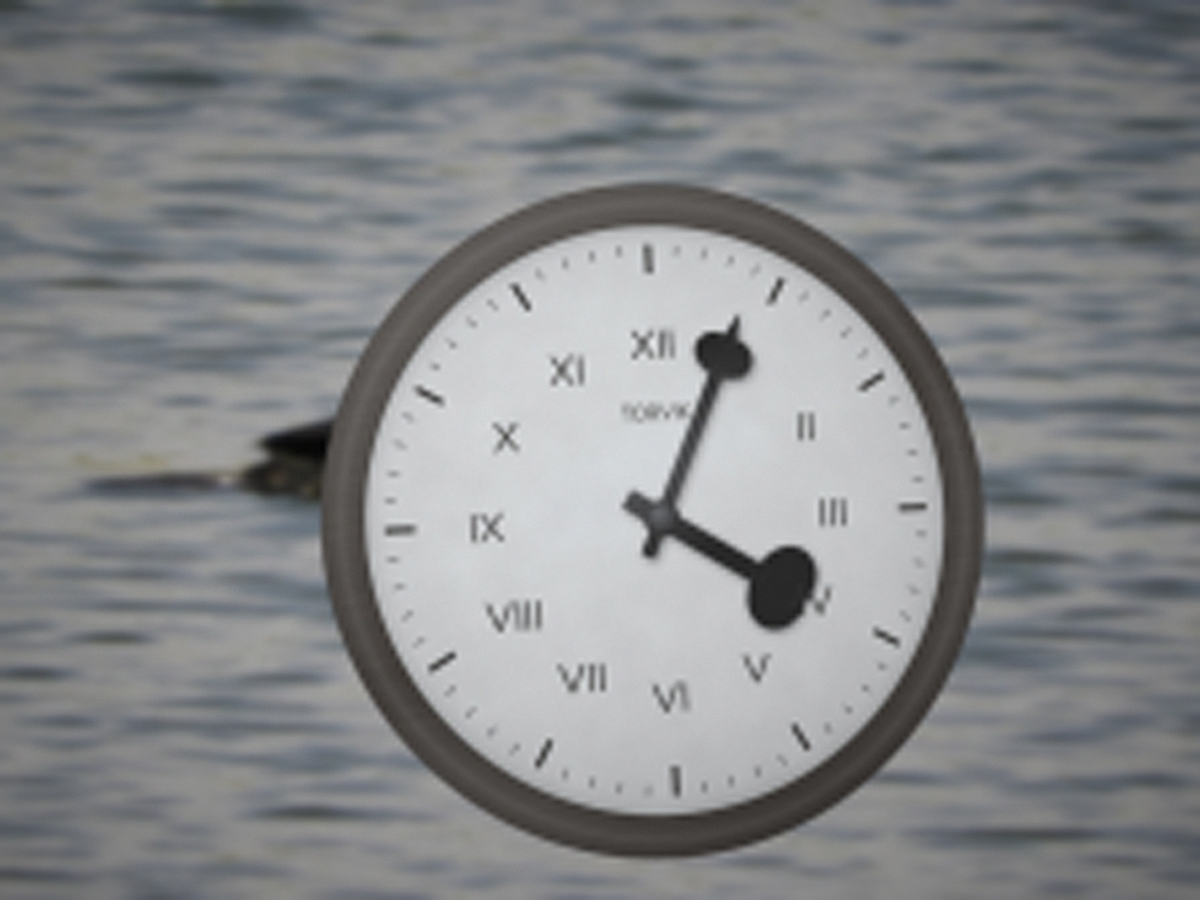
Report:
4,04
